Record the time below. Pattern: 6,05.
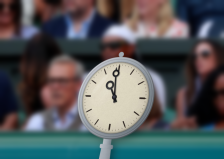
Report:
10,59
